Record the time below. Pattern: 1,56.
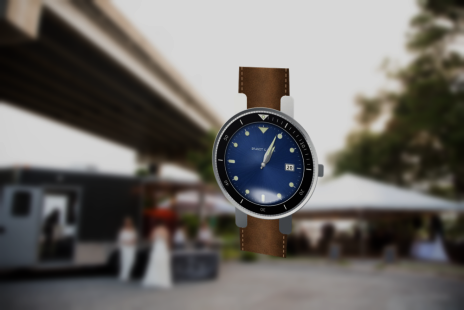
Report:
1,04
